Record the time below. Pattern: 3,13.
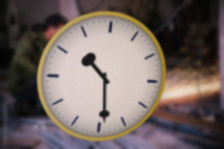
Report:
10,29
